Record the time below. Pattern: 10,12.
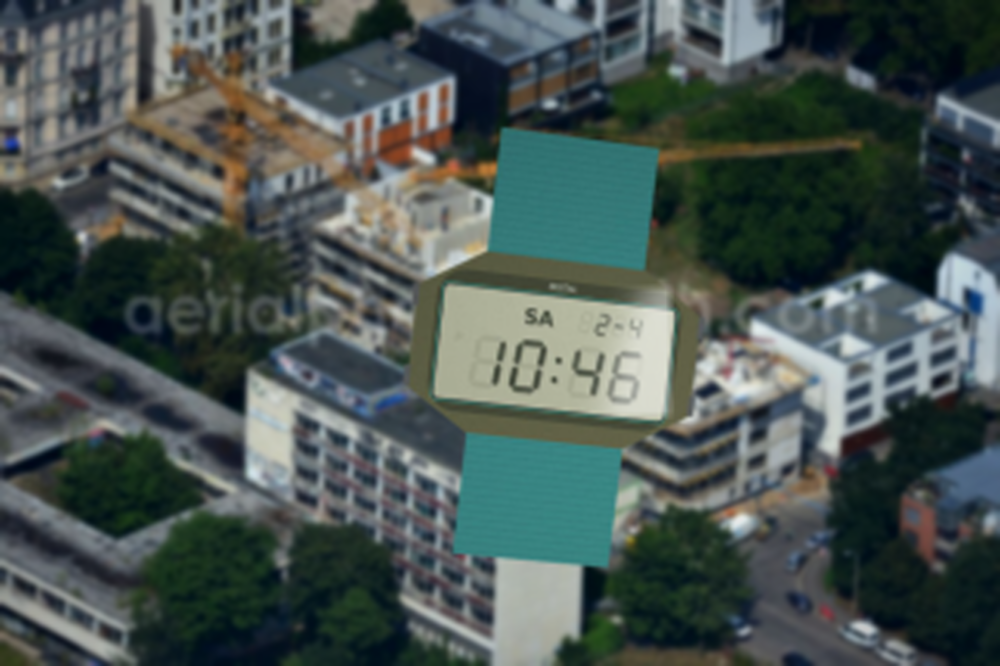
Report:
10,46
